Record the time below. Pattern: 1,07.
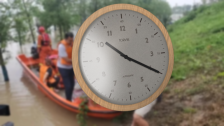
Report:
10,20
